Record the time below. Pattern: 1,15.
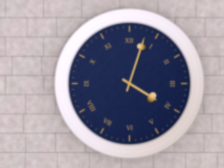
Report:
4,03
